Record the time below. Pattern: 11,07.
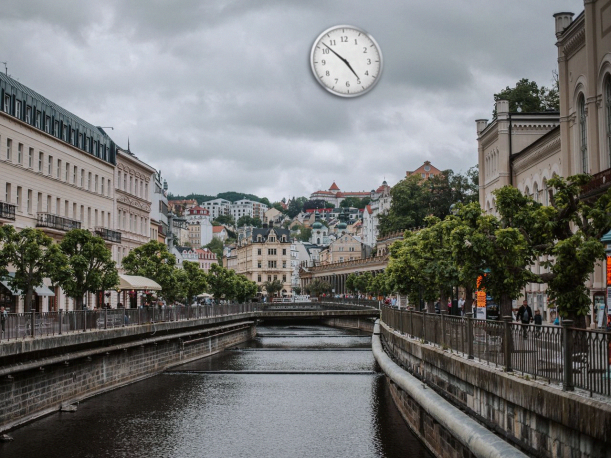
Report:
4,52
